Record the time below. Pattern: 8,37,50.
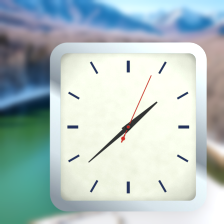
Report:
1,38,04
